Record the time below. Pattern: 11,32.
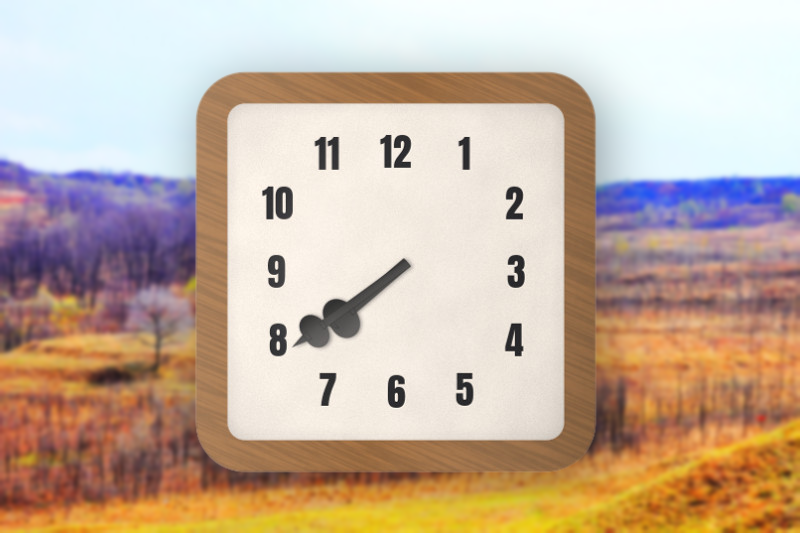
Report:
7,39
